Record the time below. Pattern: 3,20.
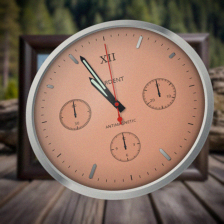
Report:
10,56
